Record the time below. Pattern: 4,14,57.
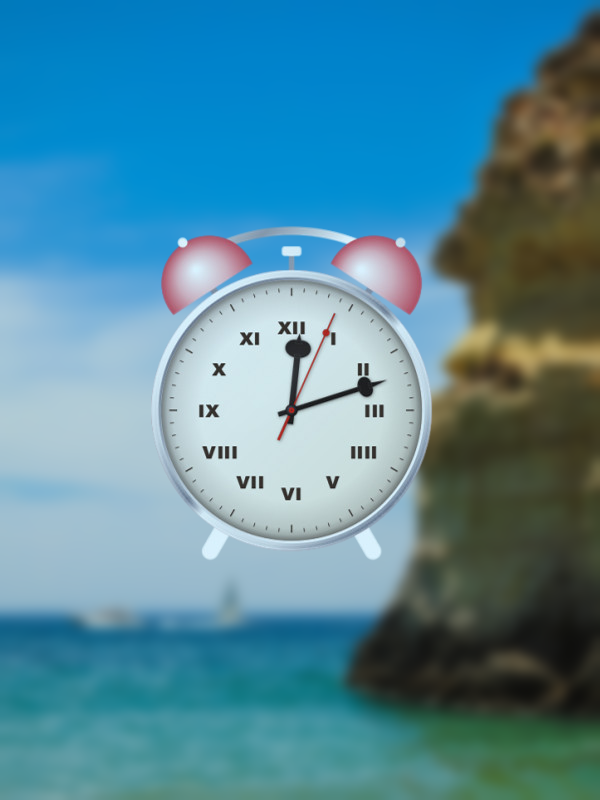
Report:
12,12,04
